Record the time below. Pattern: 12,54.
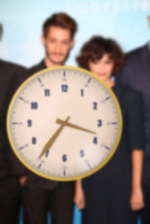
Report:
3,36
